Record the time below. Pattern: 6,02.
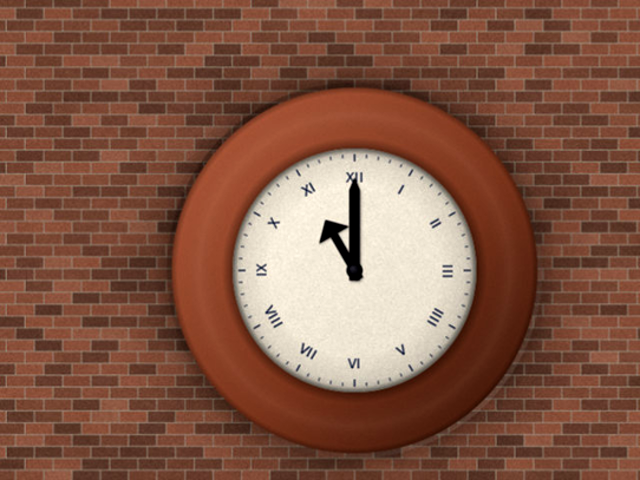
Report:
11,00
